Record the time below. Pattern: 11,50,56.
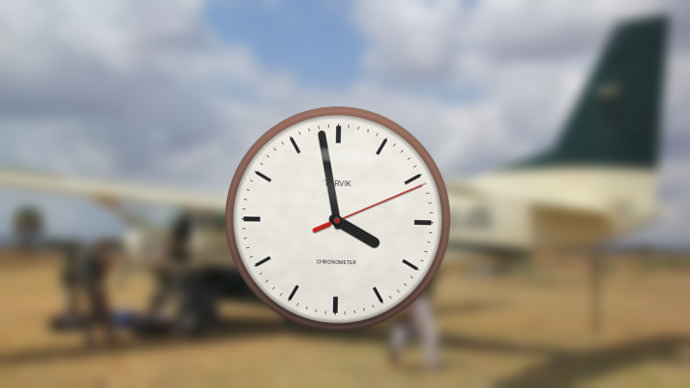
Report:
3,58,11
